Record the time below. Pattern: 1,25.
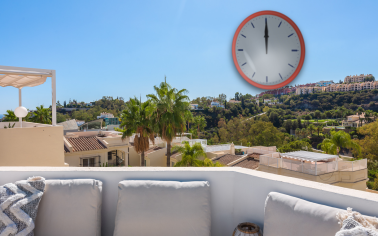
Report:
12,00
